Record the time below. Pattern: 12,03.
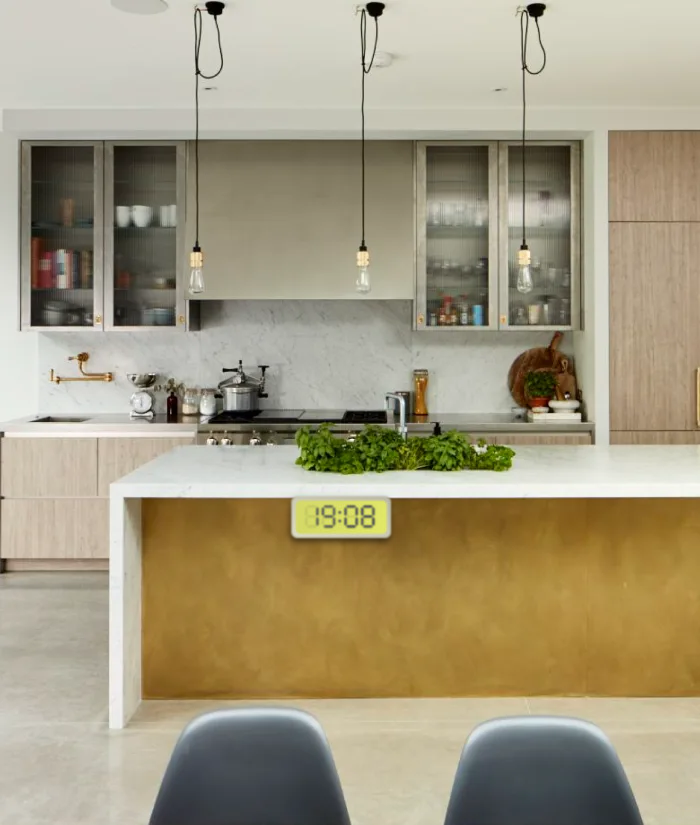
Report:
19,08
